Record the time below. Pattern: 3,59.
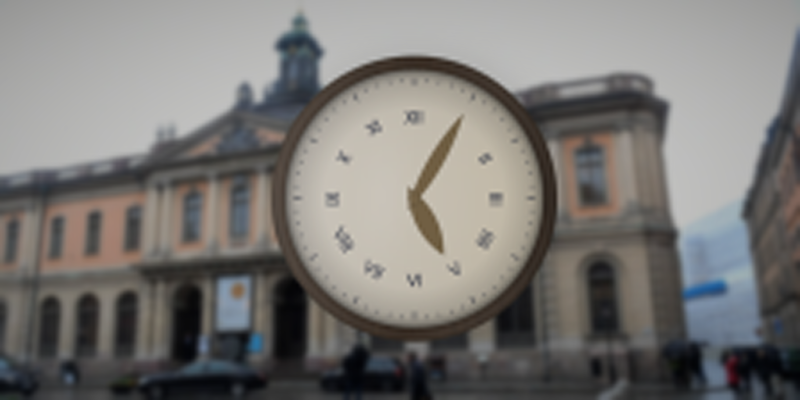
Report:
5,05
